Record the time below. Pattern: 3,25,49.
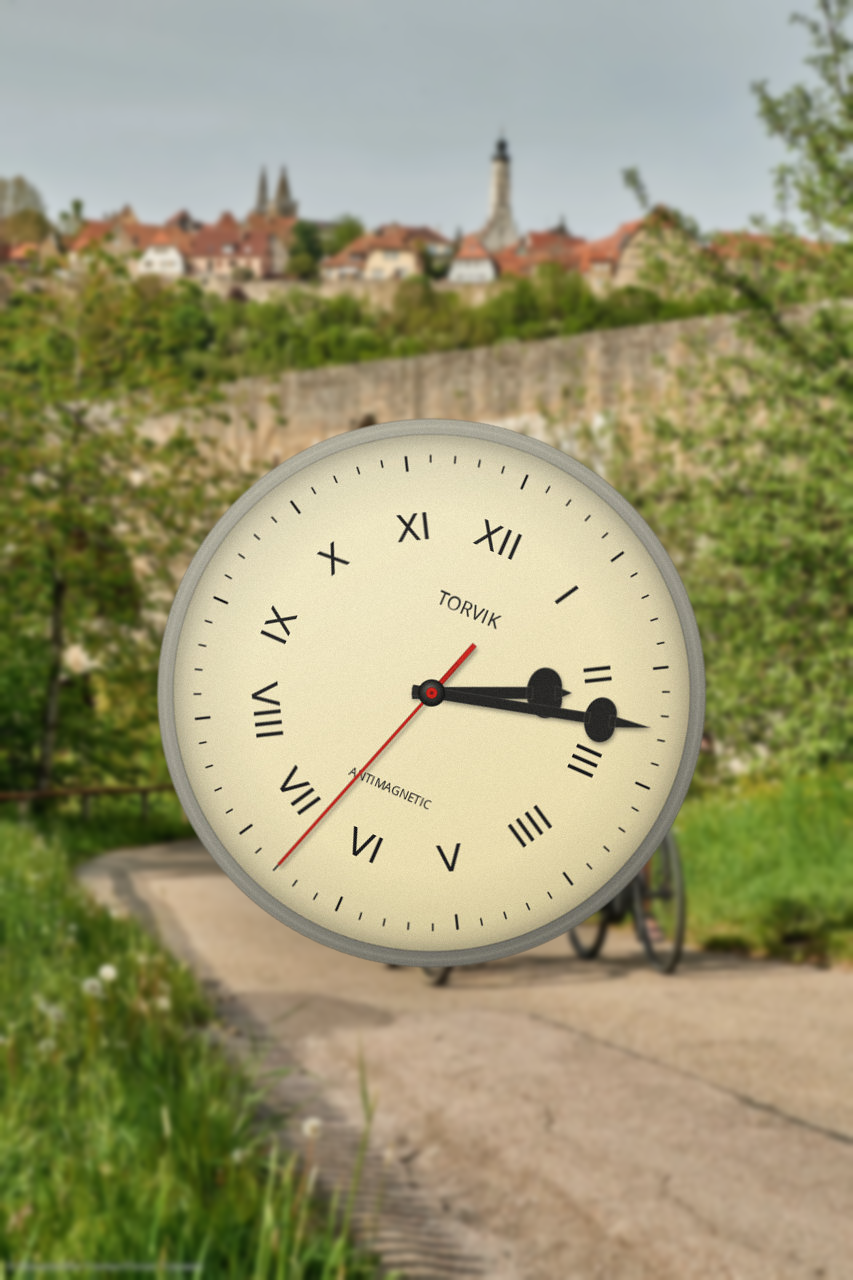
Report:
2,12,33
